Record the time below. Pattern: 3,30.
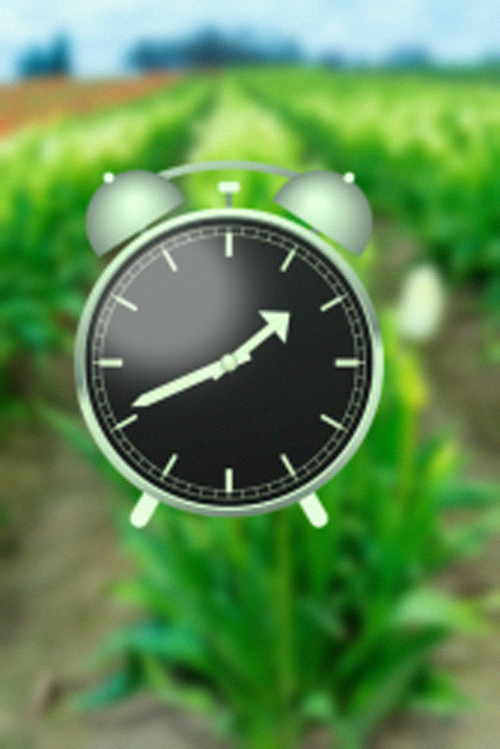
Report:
1,41
